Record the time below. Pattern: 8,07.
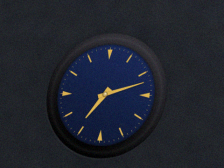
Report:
7,12
